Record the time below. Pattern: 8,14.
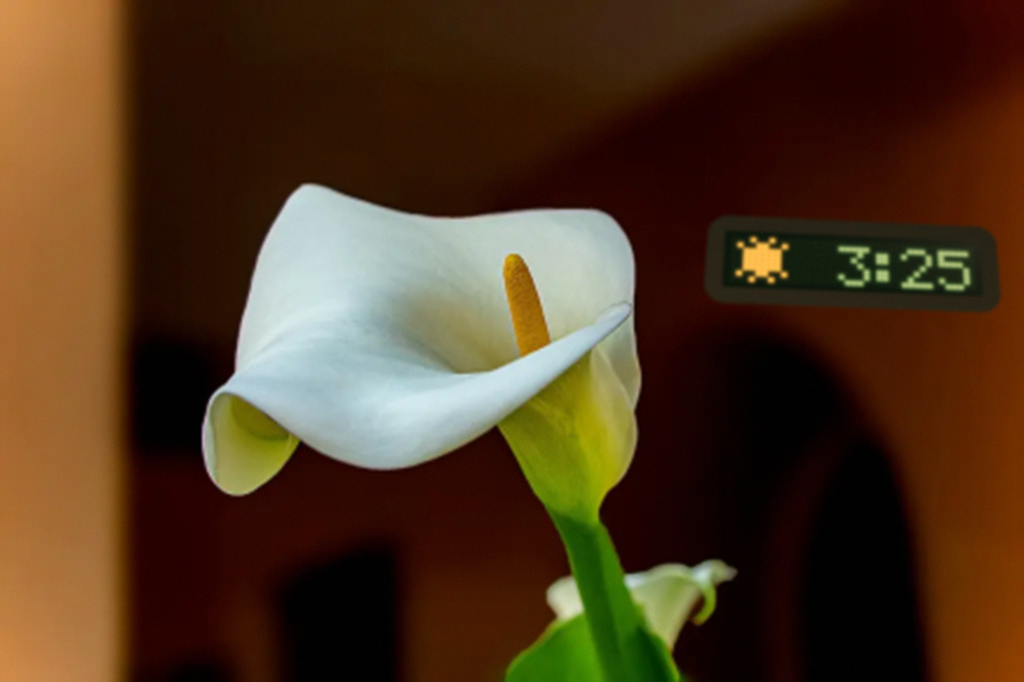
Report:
3,25
